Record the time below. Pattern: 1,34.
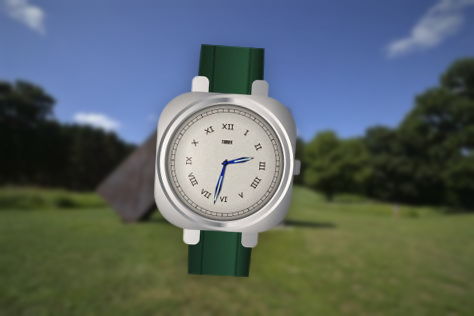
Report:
2,32
